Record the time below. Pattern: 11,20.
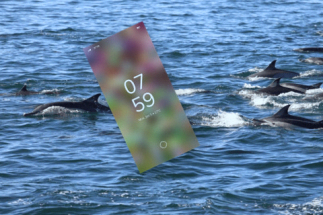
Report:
7,59
